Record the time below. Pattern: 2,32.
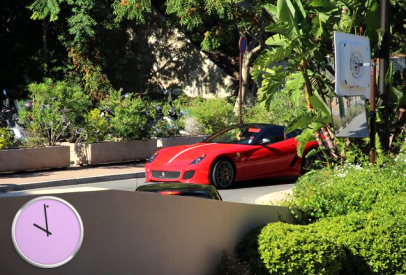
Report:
9,59
